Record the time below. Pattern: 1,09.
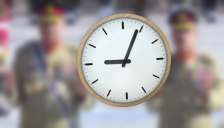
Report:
9,04
